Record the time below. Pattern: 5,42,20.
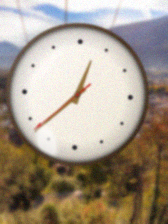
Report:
12,37,38
